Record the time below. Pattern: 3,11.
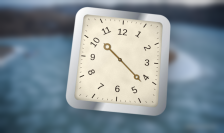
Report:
10,22
